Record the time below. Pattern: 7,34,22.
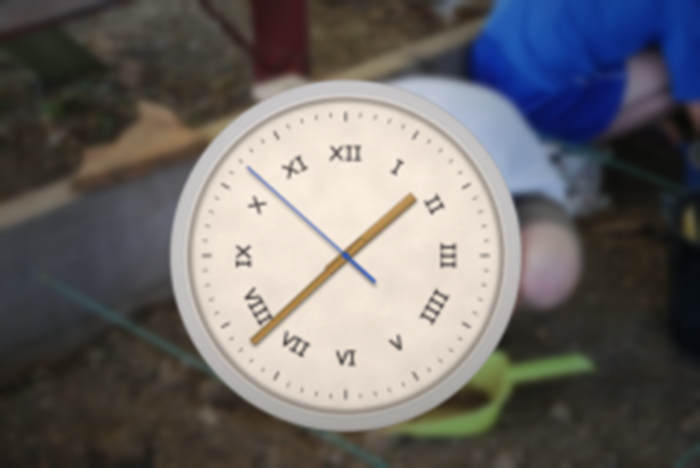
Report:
1,37,52
